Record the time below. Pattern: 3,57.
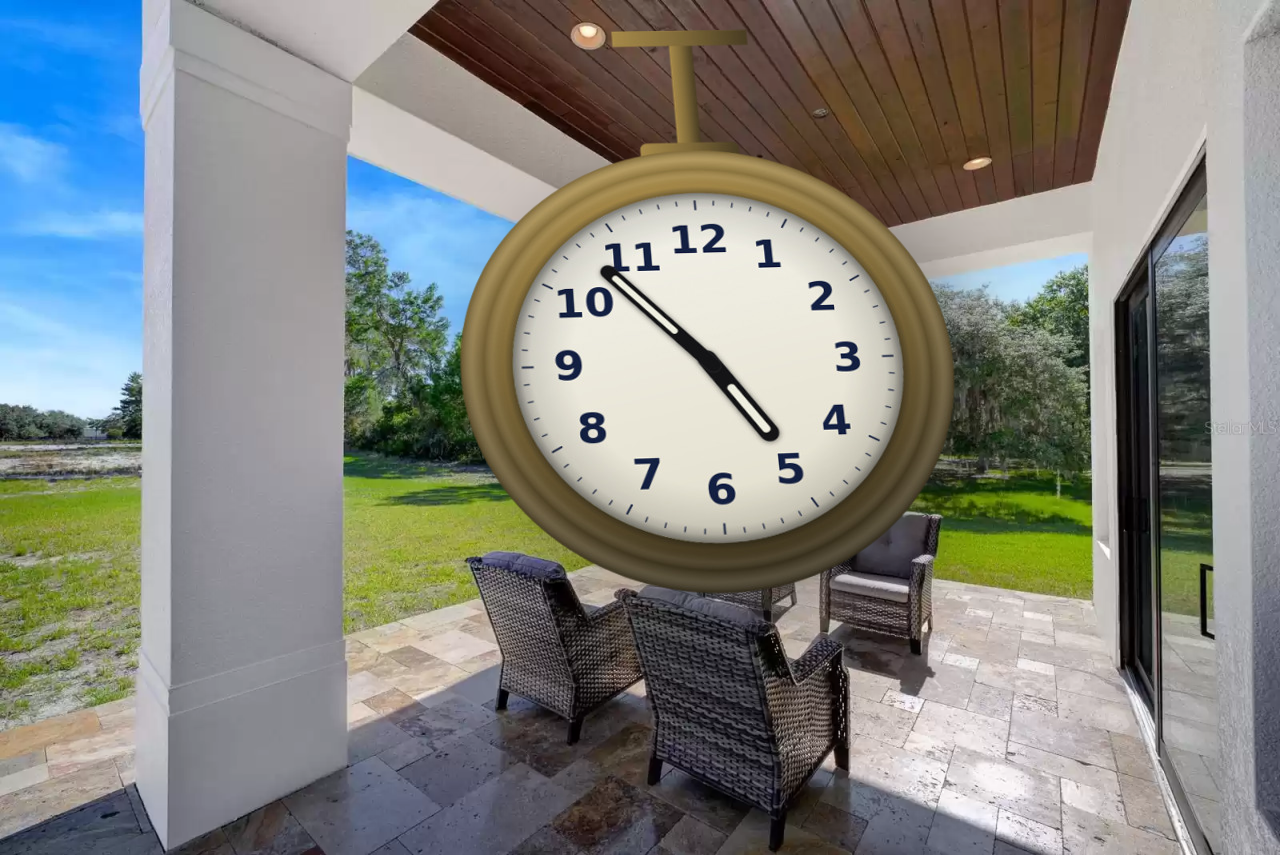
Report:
4,53
